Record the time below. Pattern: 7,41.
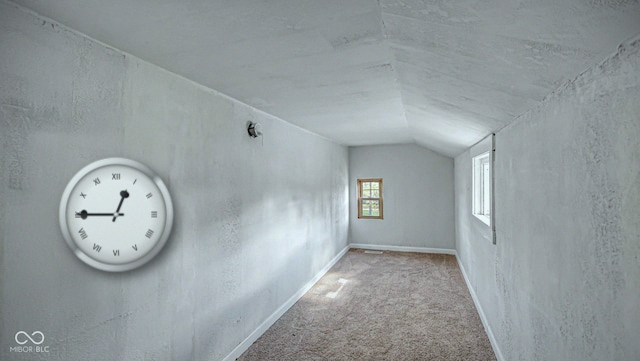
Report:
12,45
